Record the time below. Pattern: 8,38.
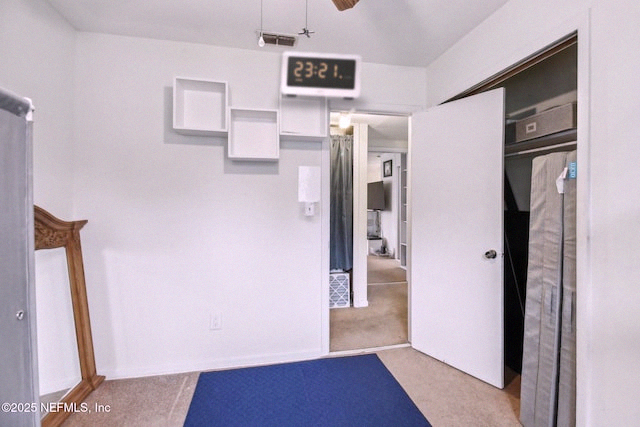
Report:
23,21
